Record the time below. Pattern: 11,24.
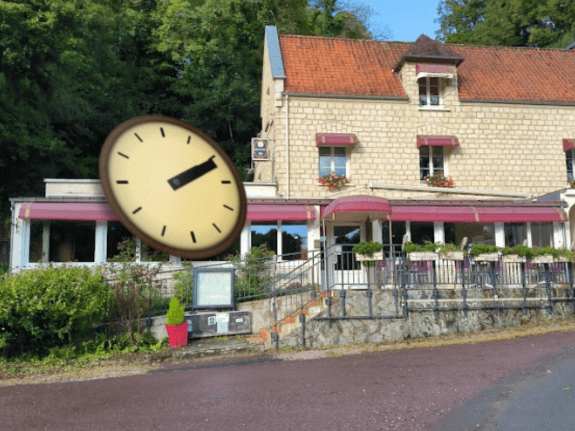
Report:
2,11
